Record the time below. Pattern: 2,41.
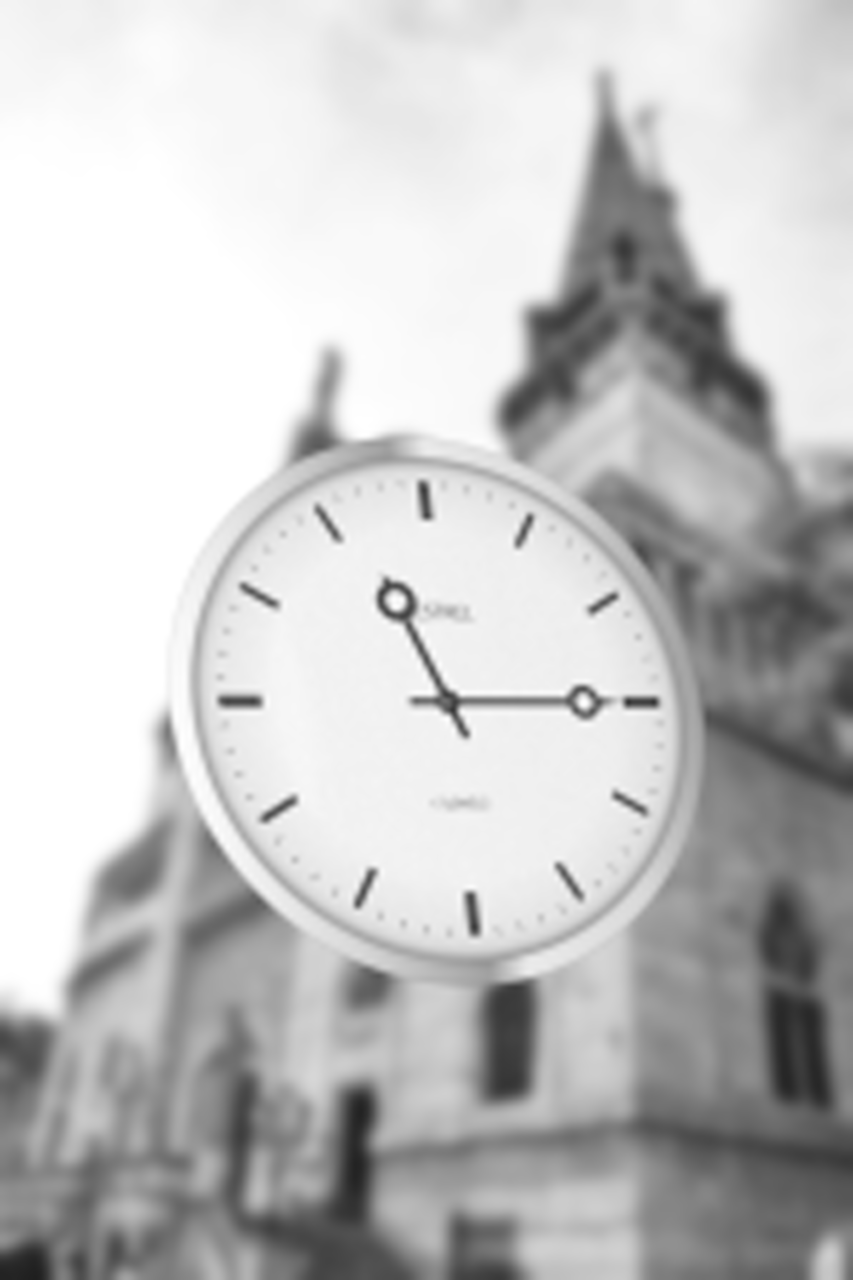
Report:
11,15
